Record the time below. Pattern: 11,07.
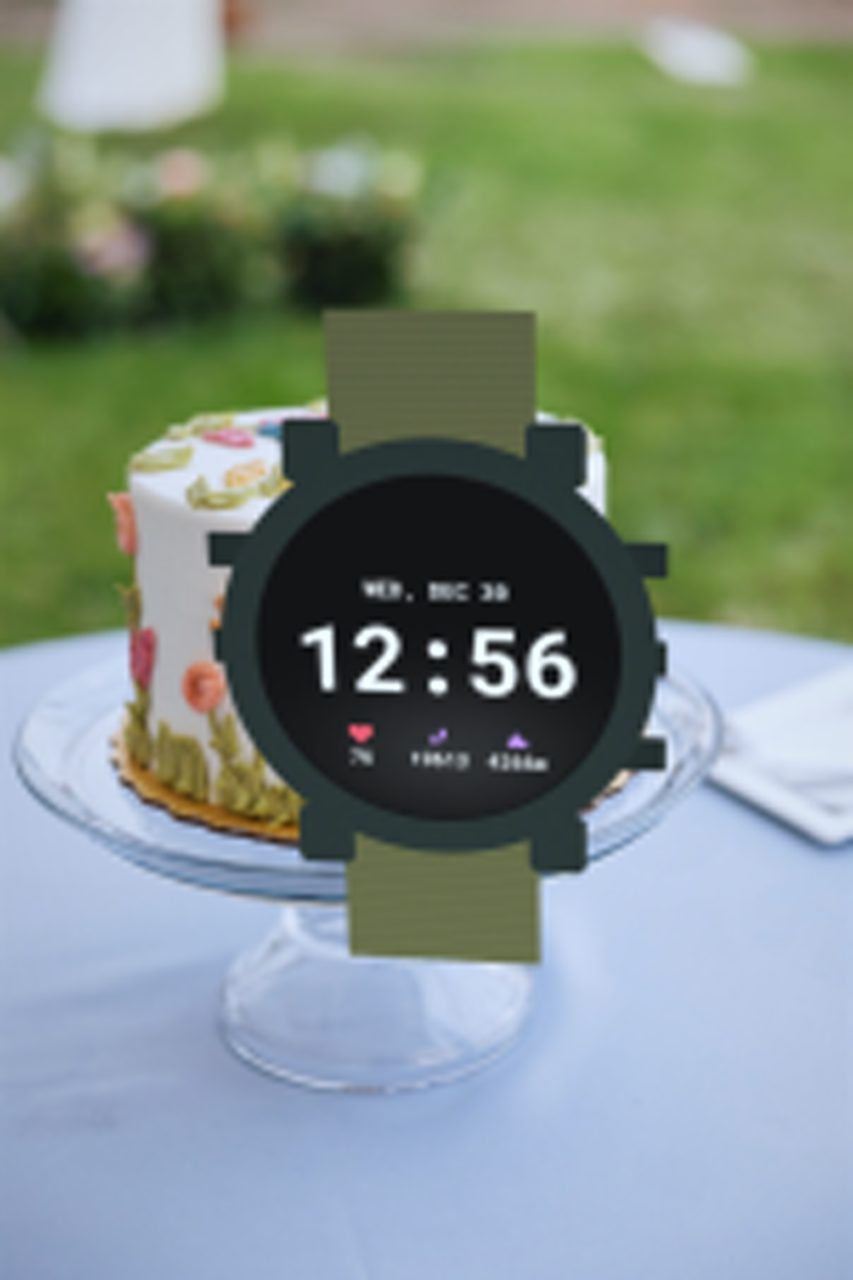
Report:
12,56
